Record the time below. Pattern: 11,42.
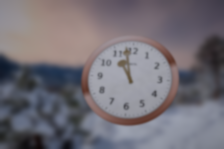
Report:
10,58
